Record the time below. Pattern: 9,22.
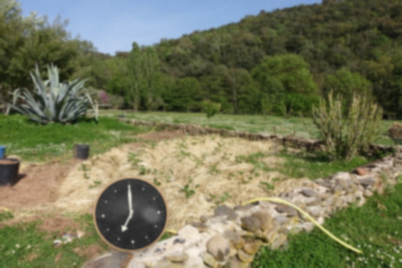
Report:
7,00
